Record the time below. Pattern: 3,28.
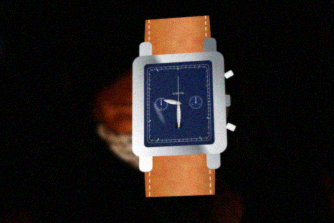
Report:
9,30
